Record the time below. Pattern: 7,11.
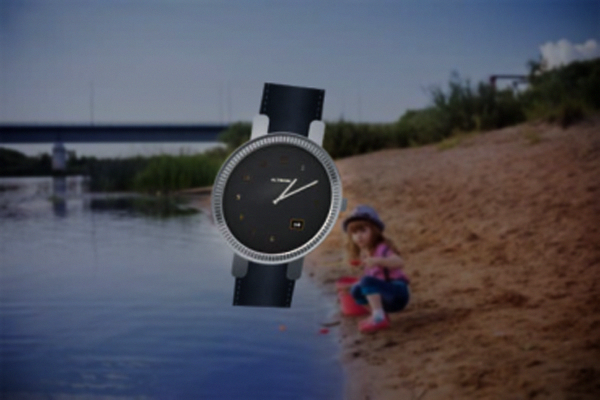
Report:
1,10
